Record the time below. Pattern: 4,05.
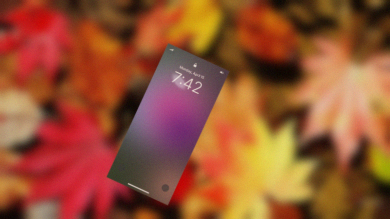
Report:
7,42
